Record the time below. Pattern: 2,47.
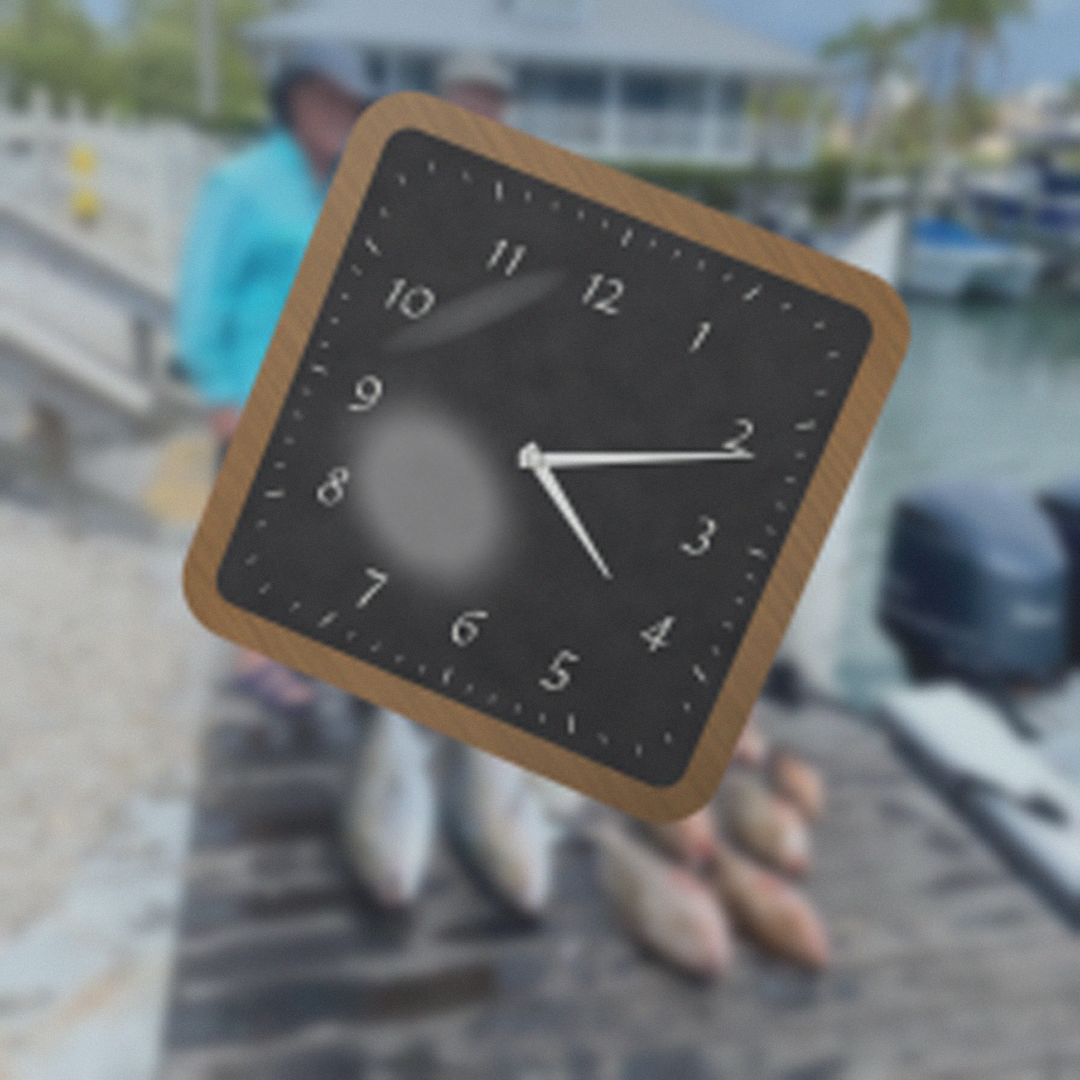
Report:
4,11
